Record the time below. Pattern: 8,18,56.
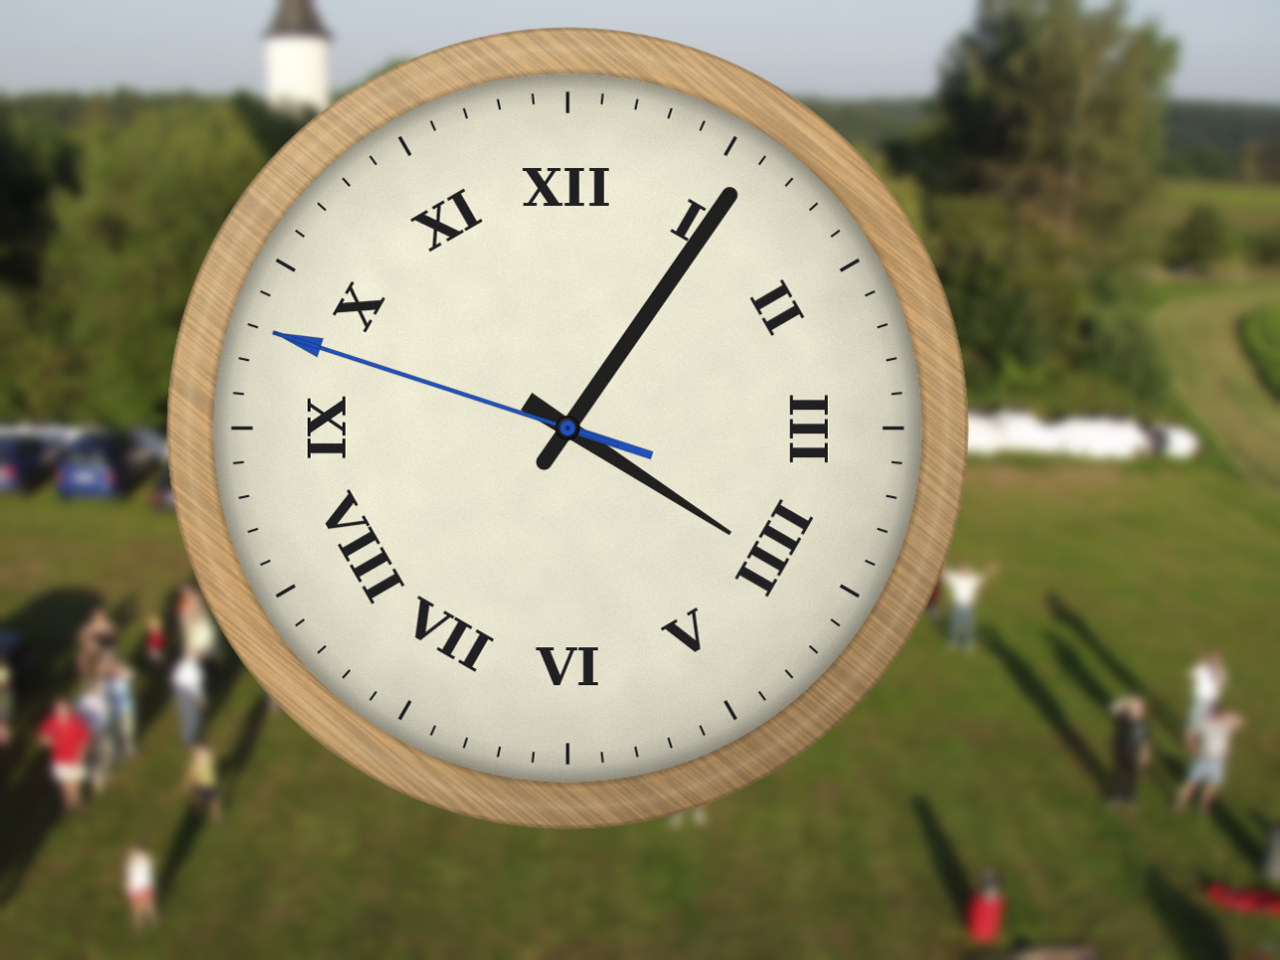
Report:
4,05,48
